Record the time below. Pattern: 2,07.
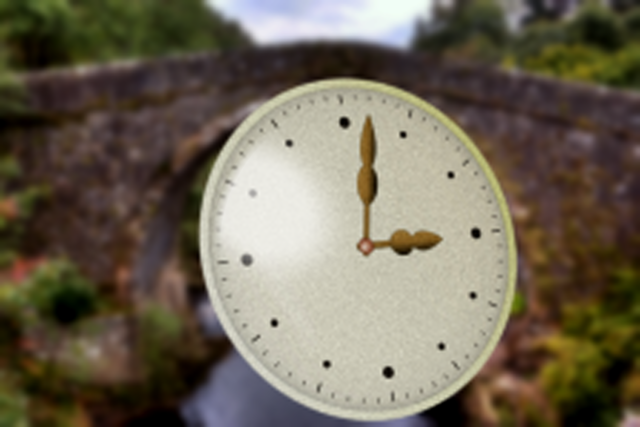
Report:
3,02
